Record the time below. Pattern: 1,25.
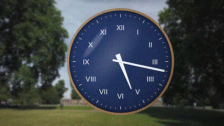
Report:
5,17
